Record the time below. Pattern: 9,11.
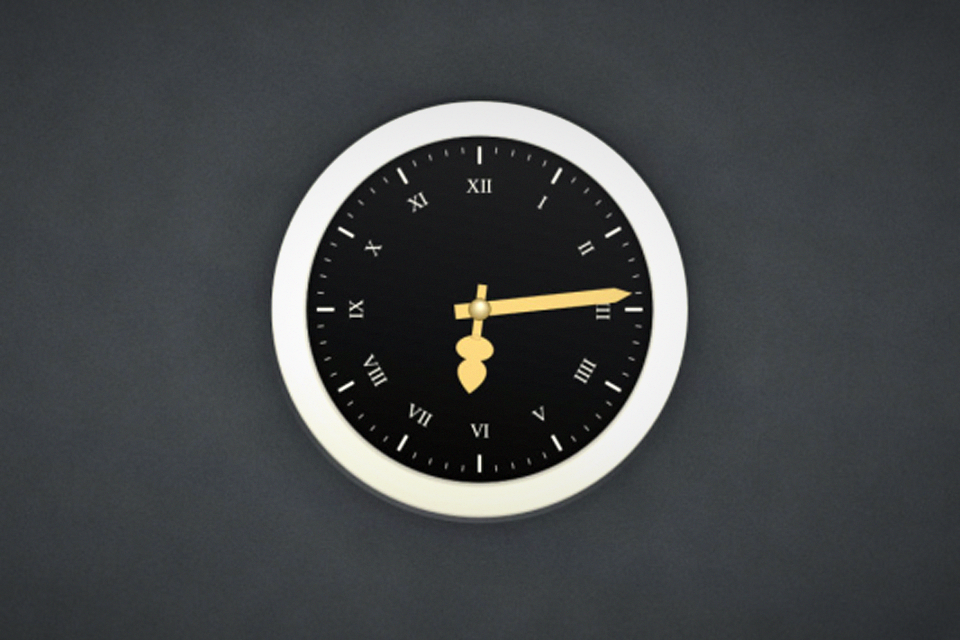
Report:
6,14
